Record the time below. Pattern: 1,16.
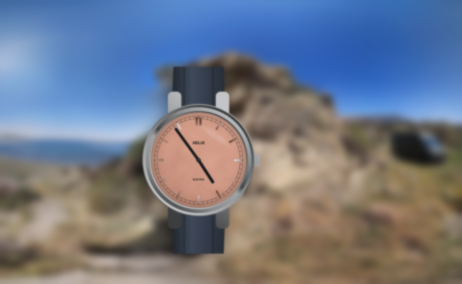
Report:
4,54
